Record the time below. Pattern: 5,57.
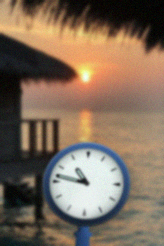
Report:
10,47
